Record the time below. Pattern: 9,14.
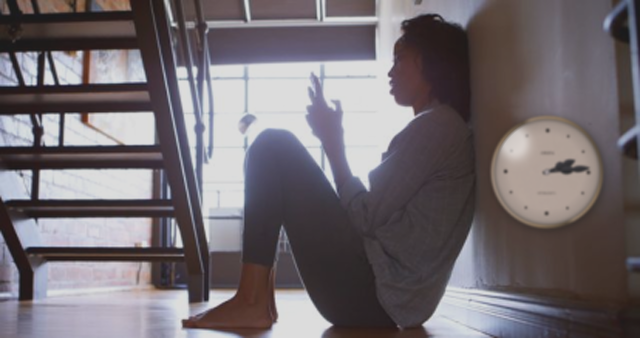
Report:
2,14
